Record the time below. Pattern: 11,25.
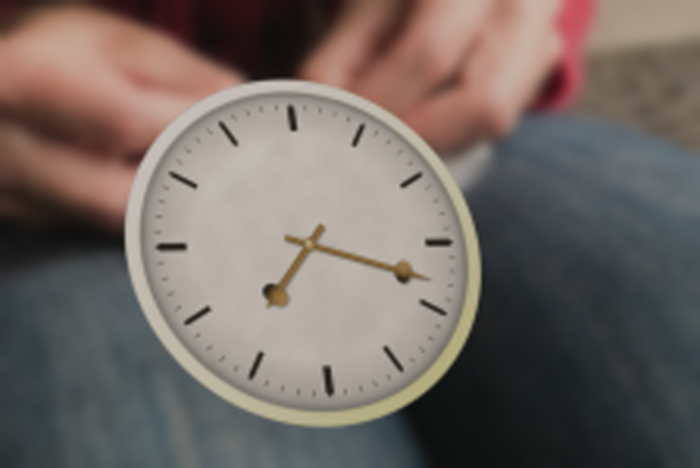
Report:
7,18
